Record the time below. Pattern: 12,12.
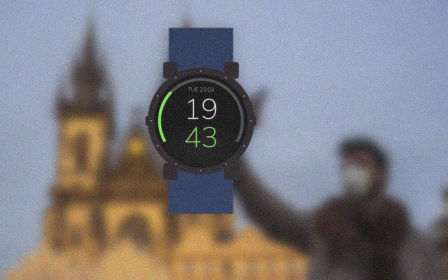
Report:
19,43
